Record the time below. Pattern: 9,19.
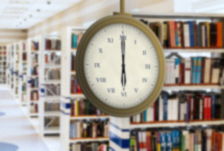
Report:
6,00
